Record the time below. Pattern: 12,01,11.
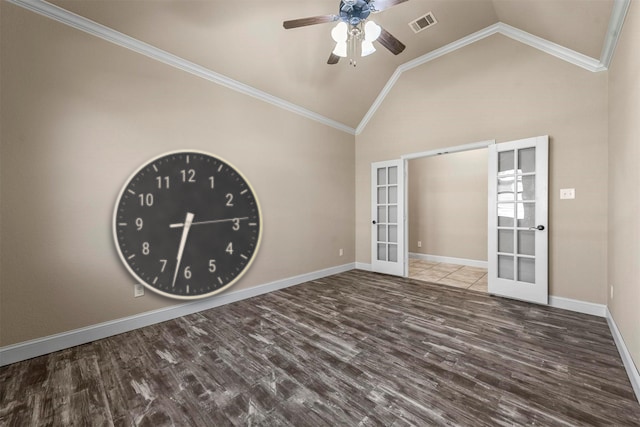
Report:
6,32,14
